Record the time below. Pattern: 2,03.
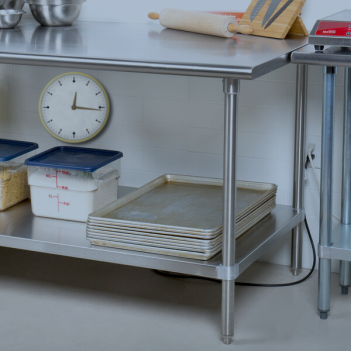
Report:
12,16
